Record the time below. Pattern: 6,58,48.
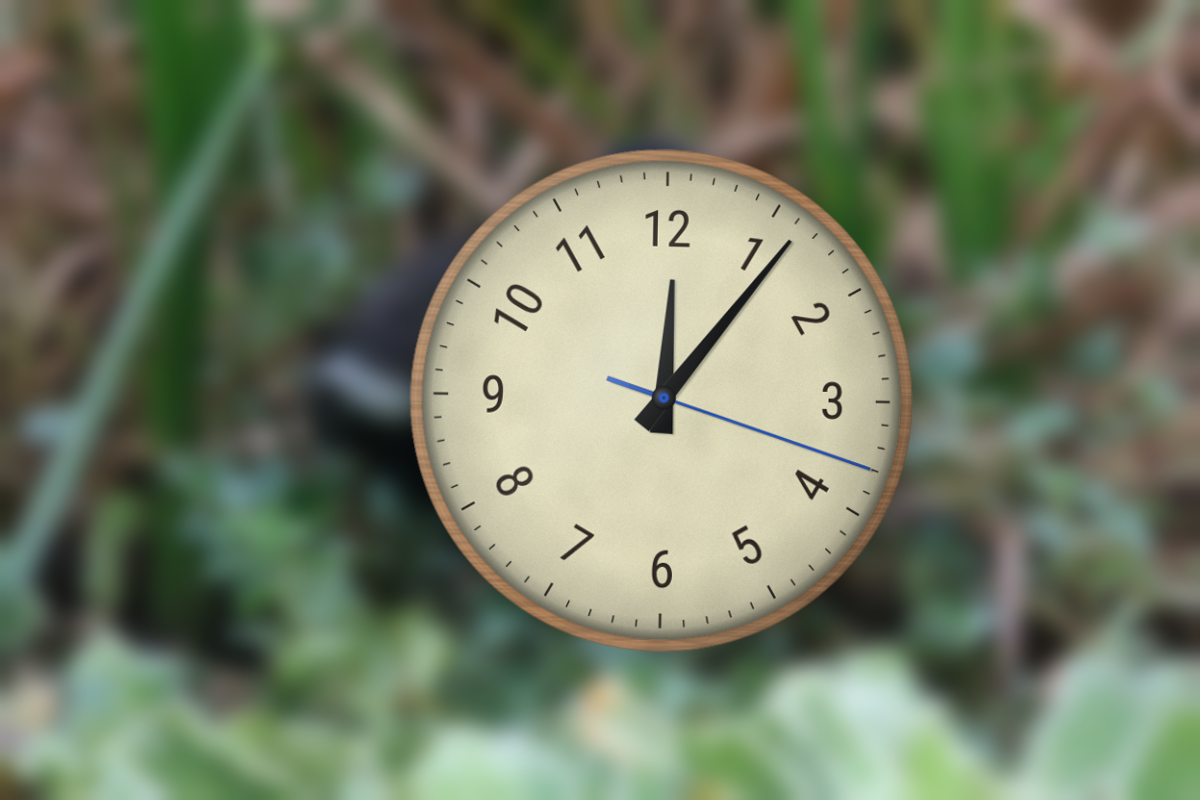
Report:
12,06,18
